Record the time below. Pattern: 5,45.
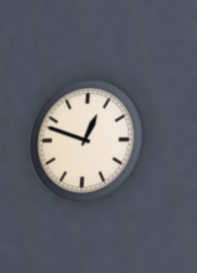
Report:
12,48
